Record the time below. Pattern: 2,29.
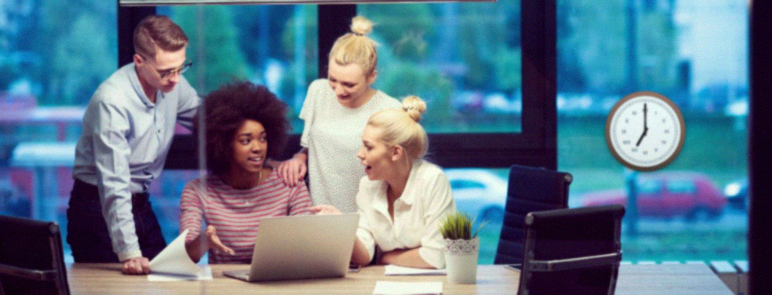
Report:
7,00
